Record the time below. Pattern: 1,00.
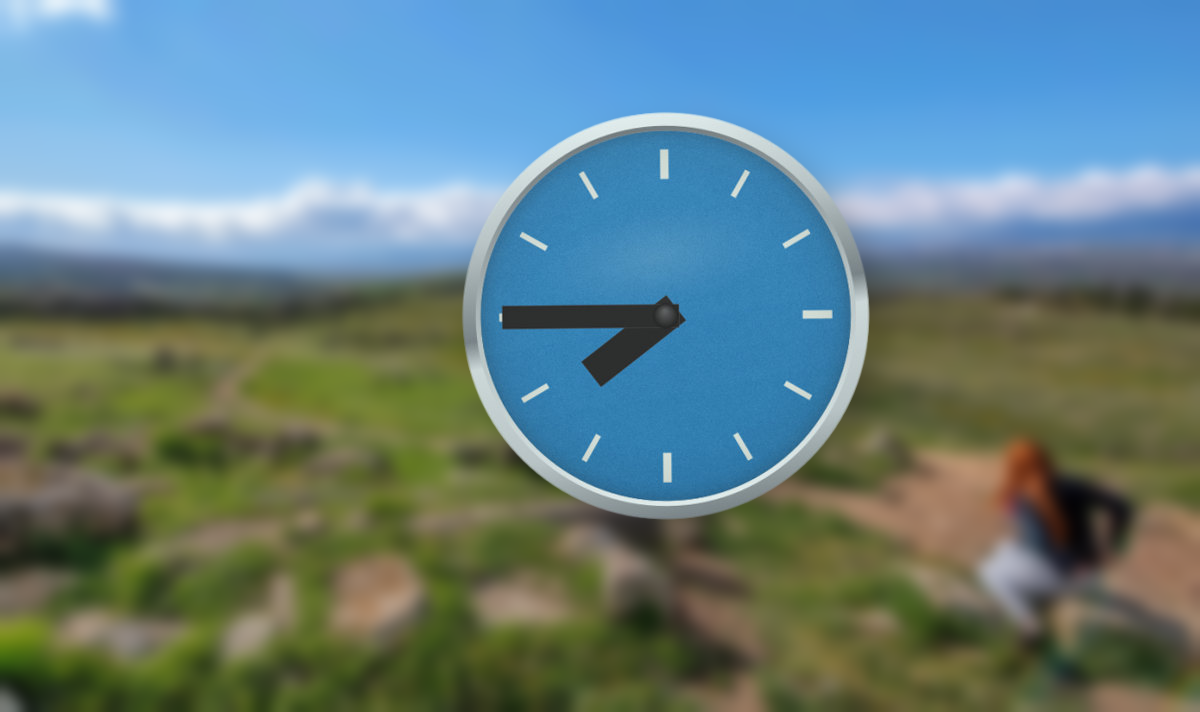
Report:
7,45
